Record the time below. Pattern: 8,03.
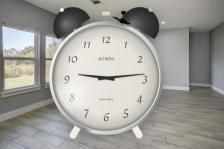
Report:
9,14
